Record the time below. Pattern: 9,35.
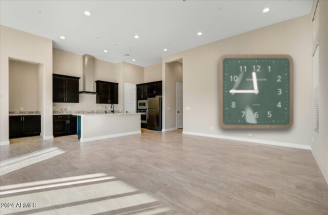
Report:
11,45
